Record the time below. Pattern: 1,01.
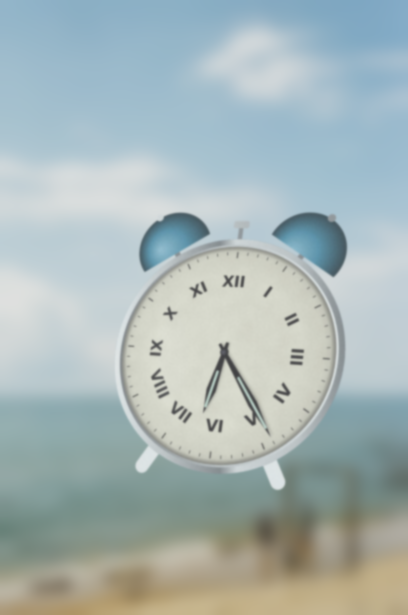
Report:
6,24
